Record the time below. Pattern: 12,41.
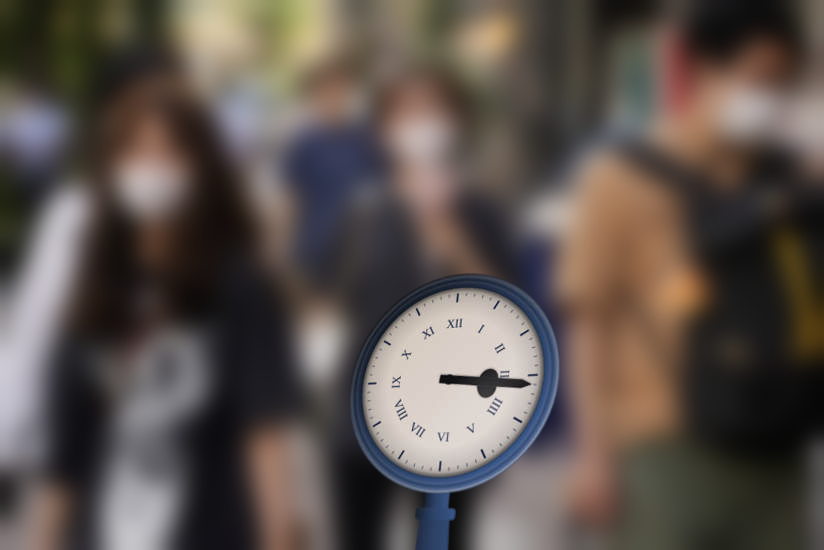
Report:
3,16
